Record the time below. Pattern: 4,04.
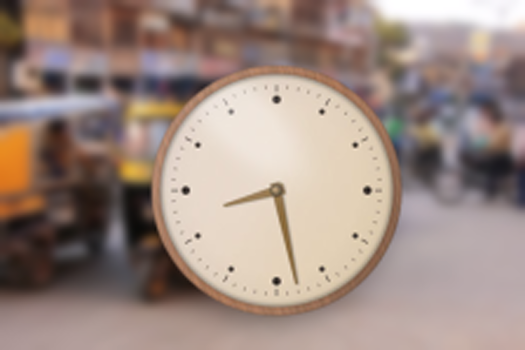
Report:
8,28
